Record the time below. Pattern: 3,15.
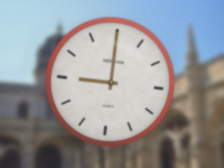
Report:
9,00
